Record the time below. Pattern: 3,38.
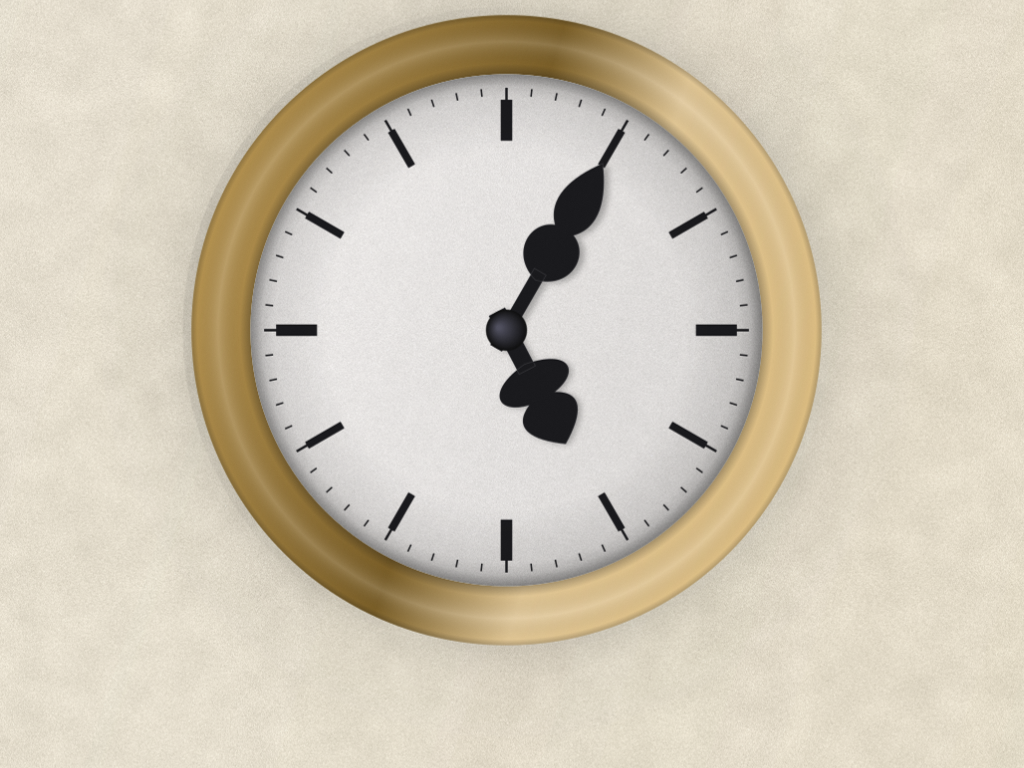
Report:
5,05
